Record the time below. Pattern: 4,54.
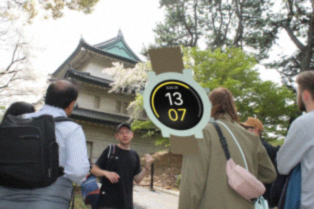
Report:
13,07
